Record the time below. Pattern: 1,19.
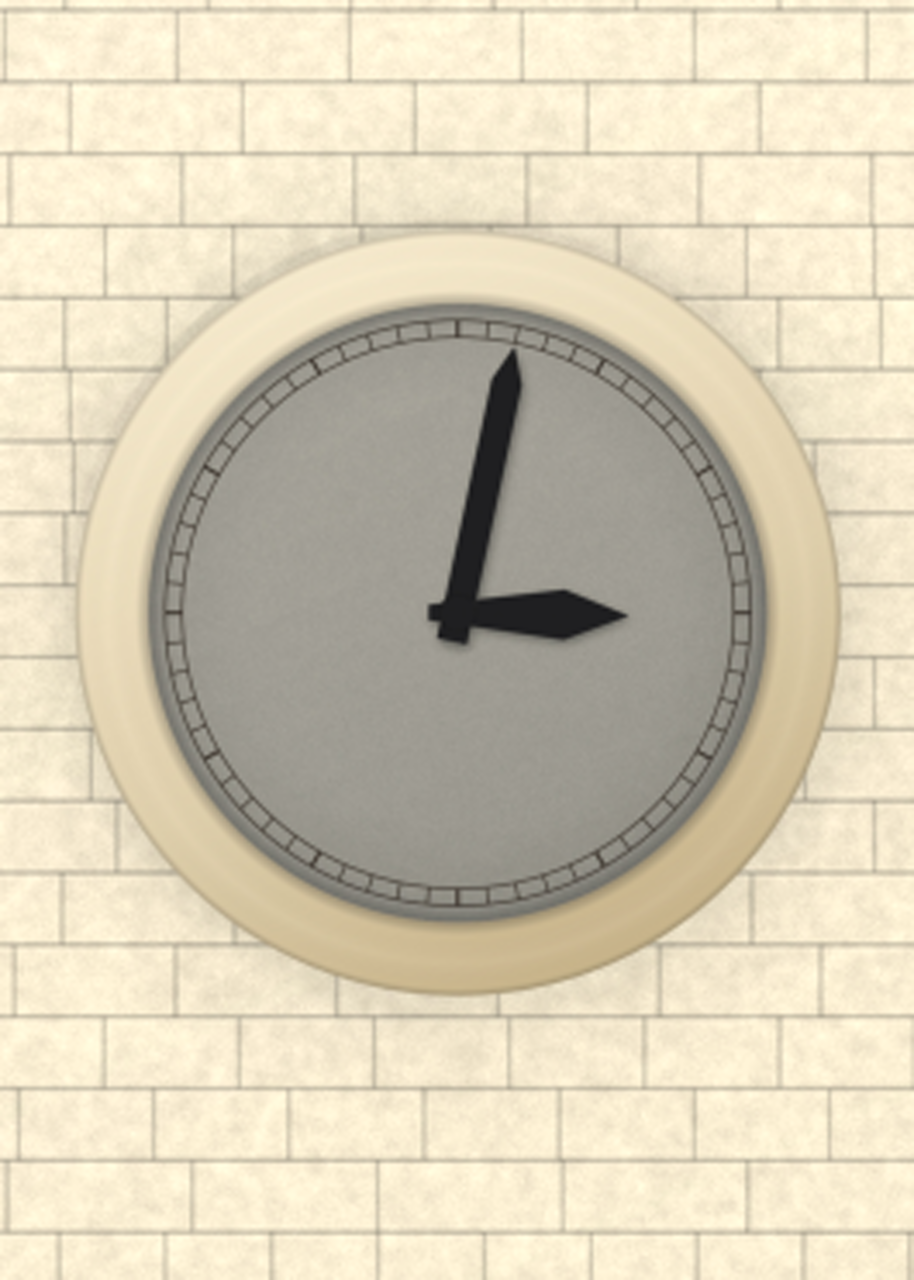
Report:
3,02
